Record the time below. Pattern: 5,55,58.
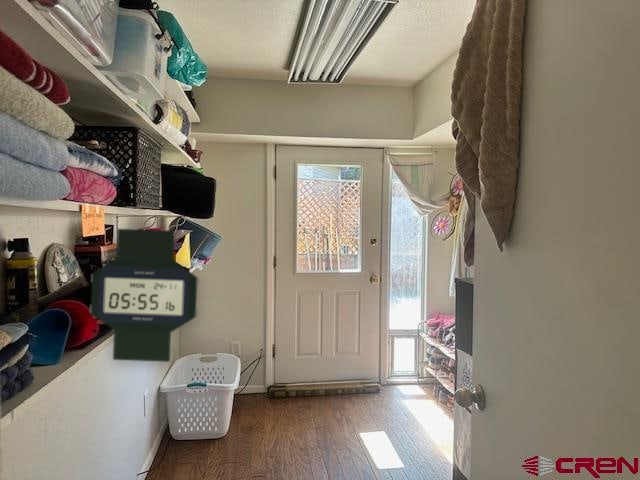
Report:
5,55,16
